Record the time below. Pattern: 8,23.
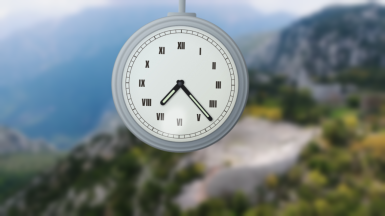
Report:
7,23
